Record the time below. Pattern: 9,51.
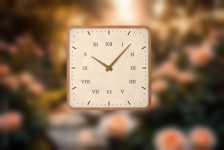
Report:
10,07
